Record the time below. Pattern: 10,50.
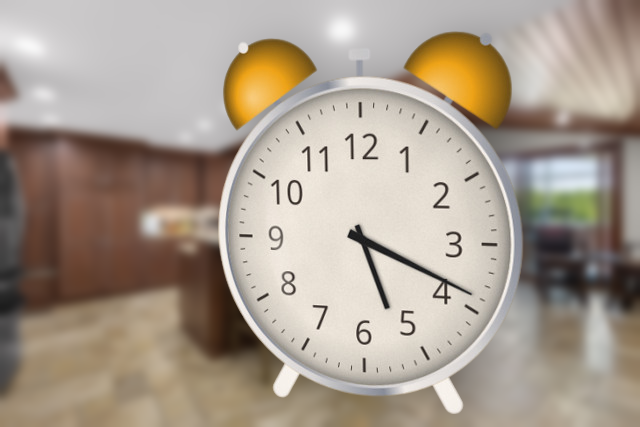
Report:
5,19
